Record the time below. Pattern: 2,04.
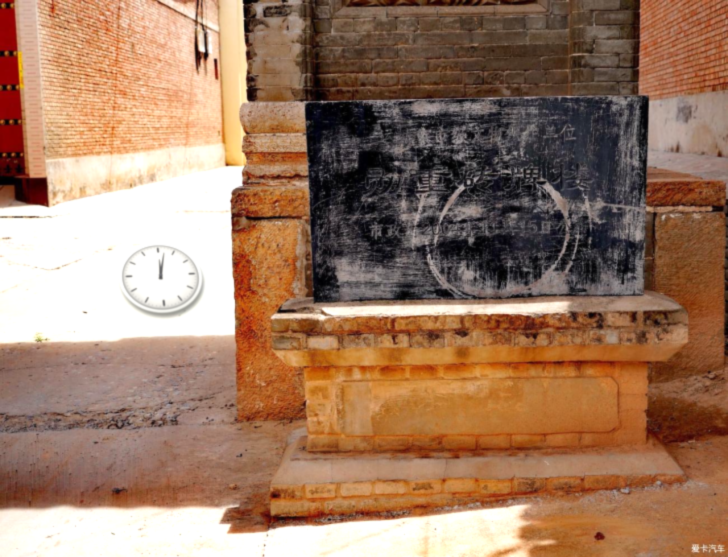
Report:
12,02
